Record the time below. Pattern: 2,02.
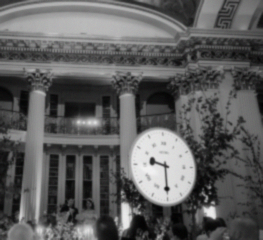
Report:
9,30
